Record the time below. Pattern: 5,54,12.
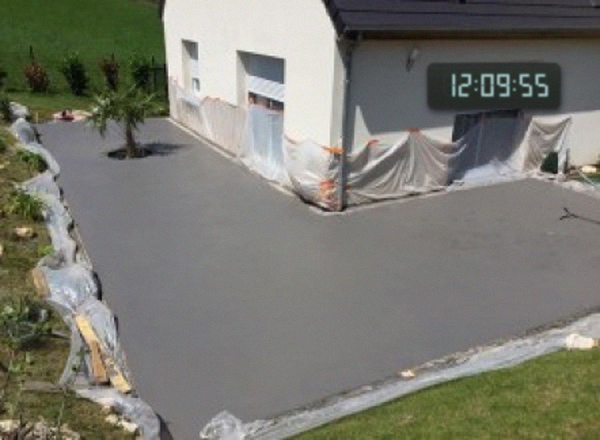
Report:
12,09,55
